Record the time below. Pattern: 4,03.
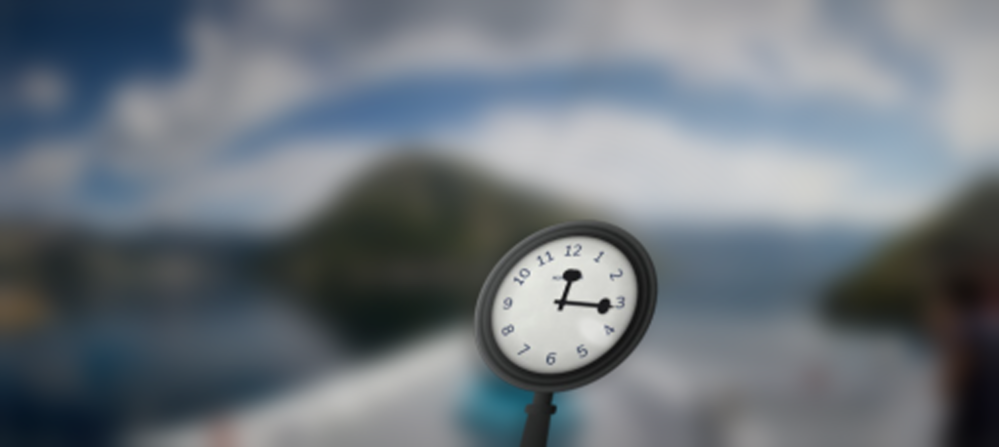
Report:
12,16
